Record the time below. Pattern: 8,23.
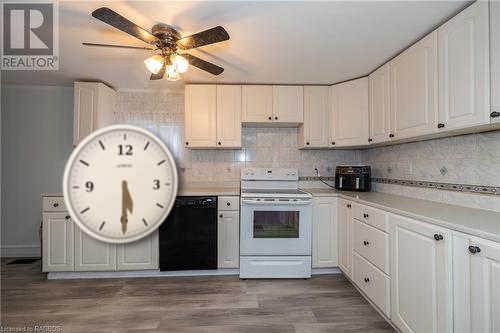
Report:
5,30
